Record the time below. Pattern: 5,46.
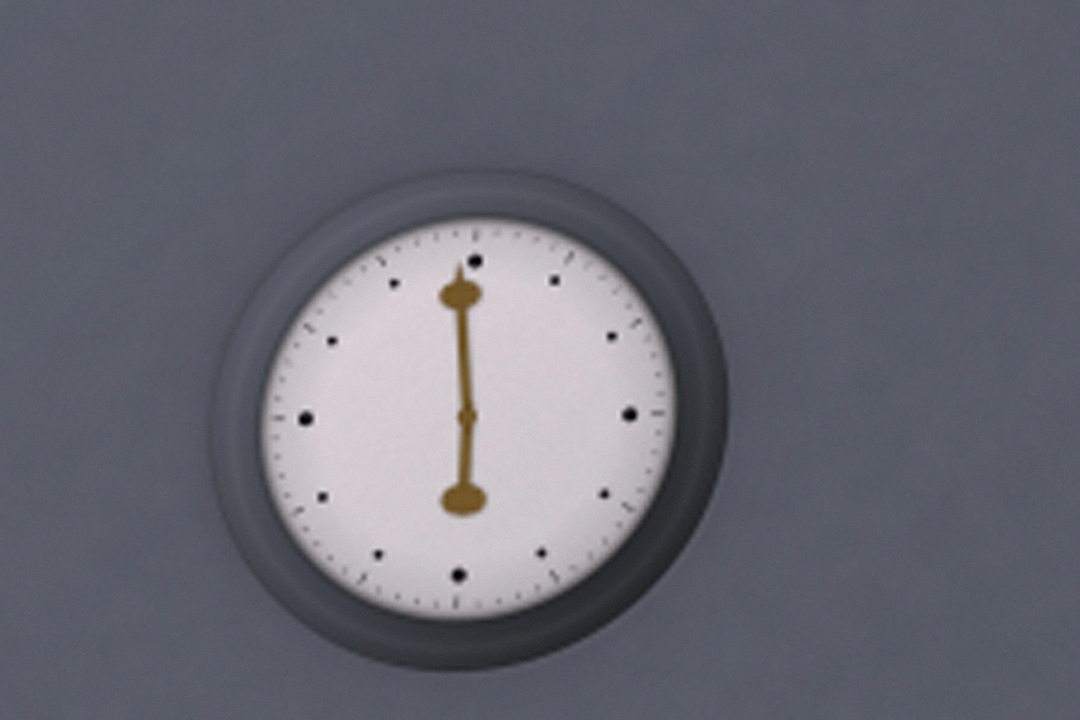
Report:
5,59
